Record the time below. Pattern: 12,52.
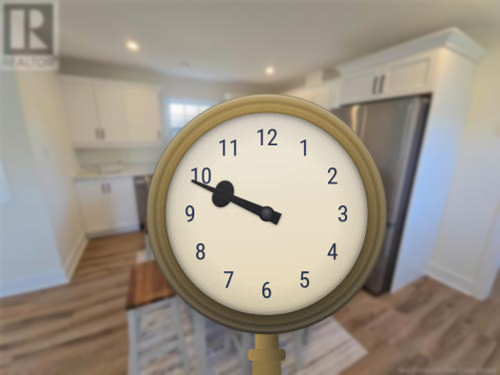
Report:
9,49
